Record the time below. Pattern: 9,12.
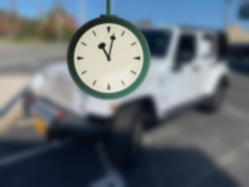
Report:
11,02
